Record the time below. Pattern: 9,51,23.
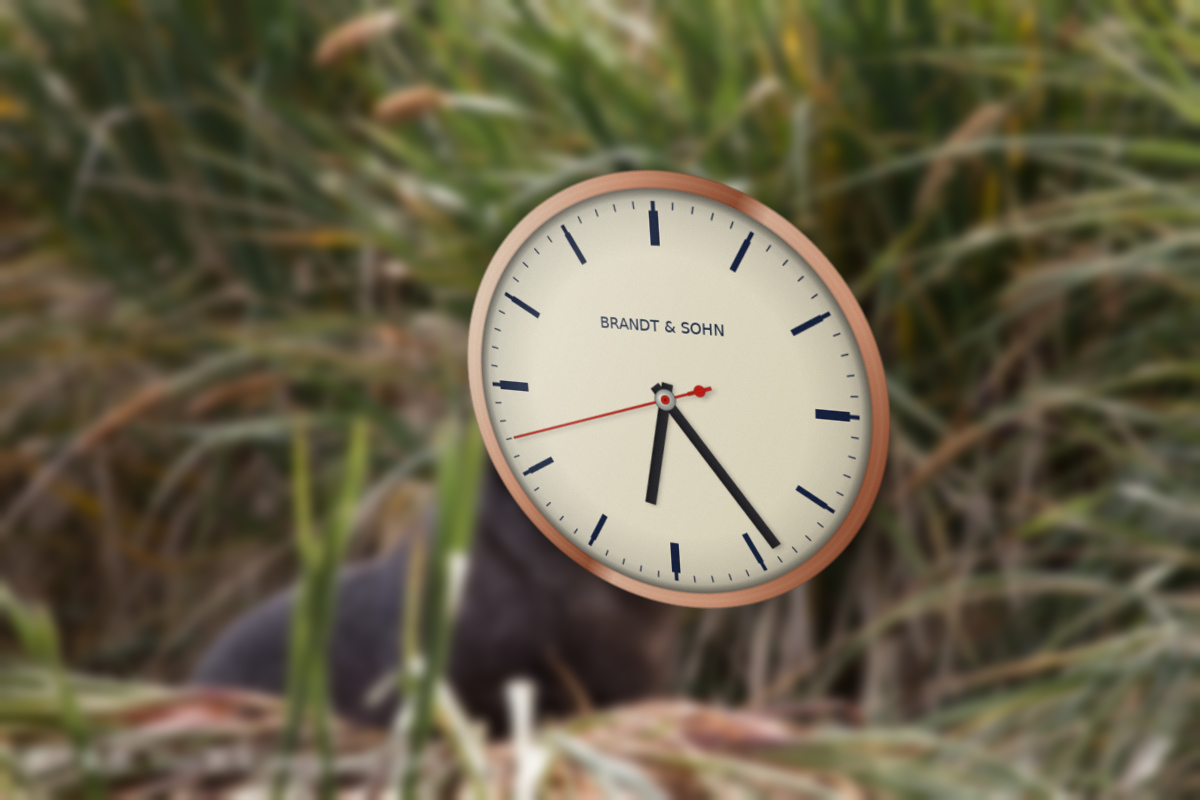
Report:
6,23,42
